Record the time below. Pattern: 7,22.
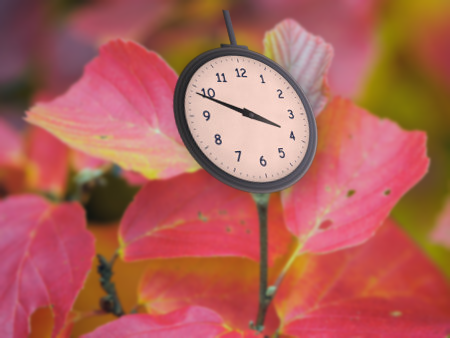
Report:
3,49
